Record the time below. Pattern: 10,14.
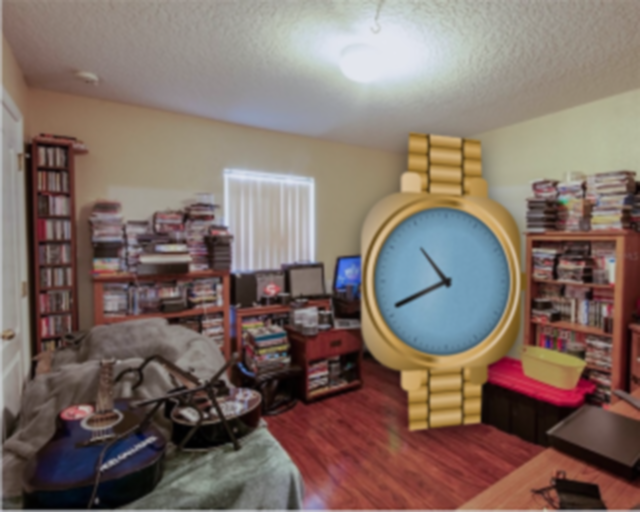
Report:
10,41
